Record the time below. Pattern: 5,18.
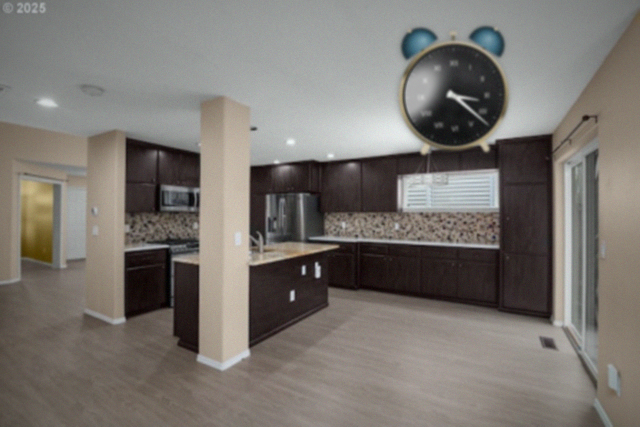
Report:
3,22
